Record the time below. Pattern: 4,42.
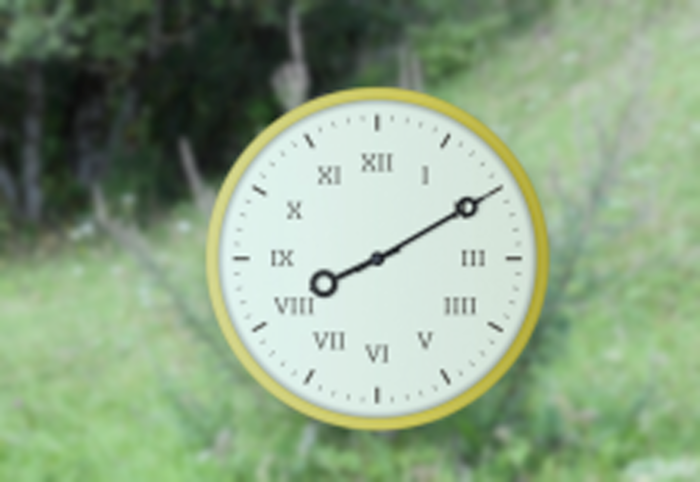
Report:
8,10
